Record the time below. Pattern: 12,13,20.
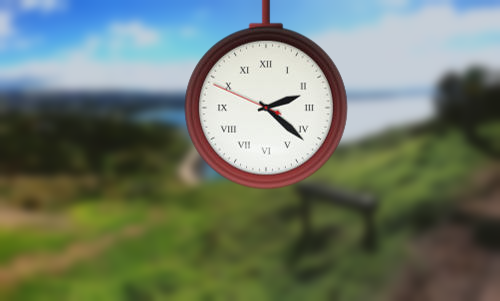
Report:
2,21,49
